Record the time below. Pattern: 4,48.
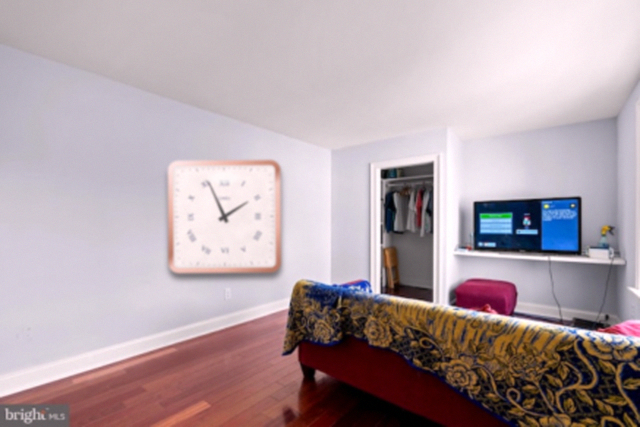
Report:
1,56
